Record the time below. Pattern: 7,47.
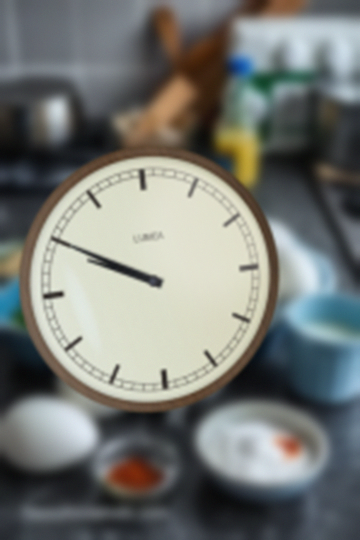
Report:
9,50
